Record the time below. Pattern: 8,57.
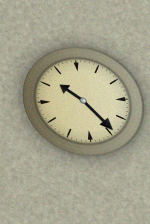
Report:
10,24
